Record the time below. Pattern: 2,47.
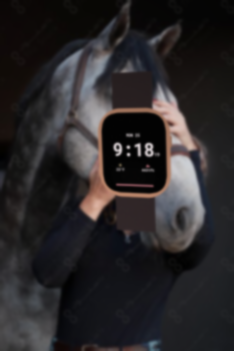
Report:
9,18
